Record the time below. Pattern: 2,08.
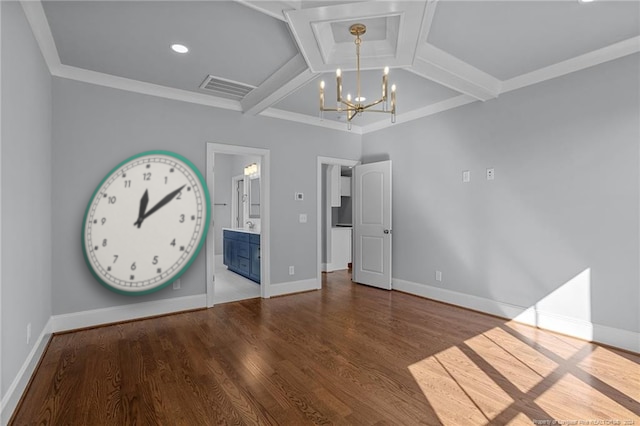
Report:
12,09
